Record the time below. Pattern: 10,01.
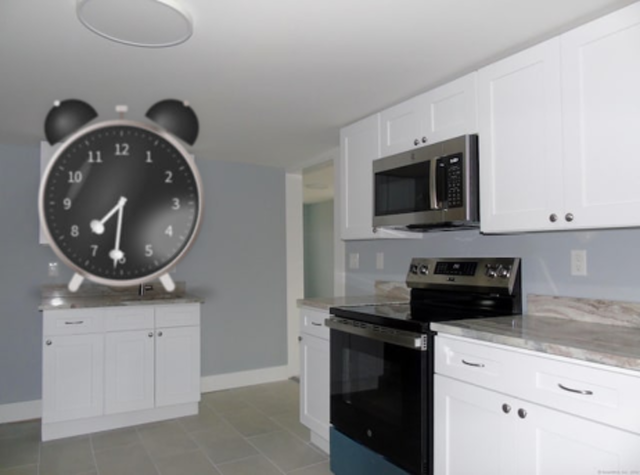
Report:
7,31
